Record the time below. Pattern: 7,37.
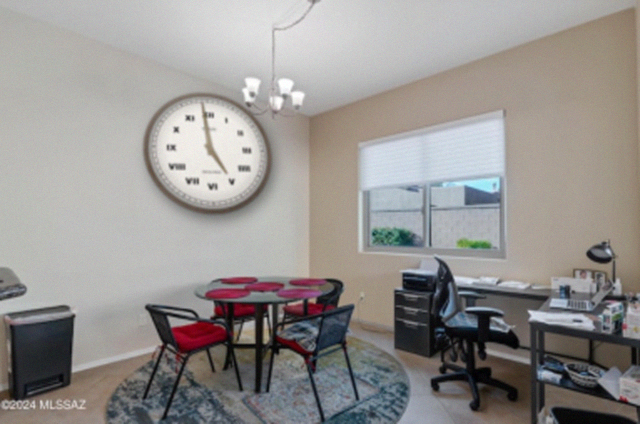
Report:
4,59
